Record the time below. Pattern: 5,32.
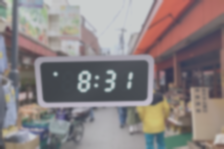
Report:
8,31
